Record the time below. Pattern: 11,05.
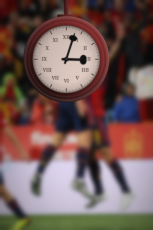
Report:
3,03
